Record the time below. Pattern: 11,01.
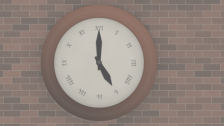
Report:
5,00
